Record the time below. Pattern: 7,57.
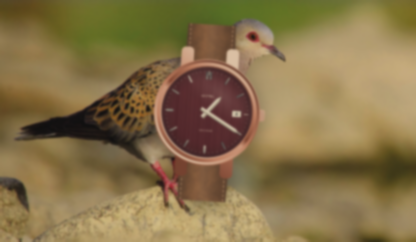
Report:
1,20
